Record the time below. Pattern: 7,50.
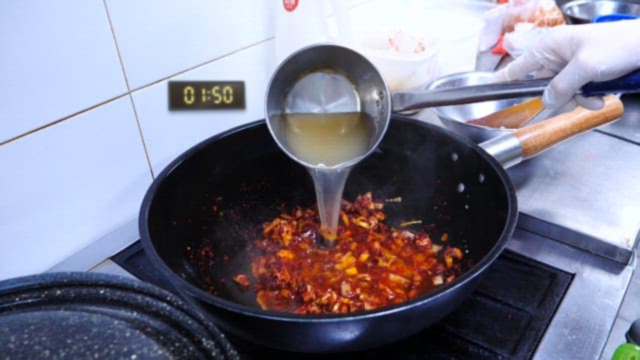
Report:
1,50
